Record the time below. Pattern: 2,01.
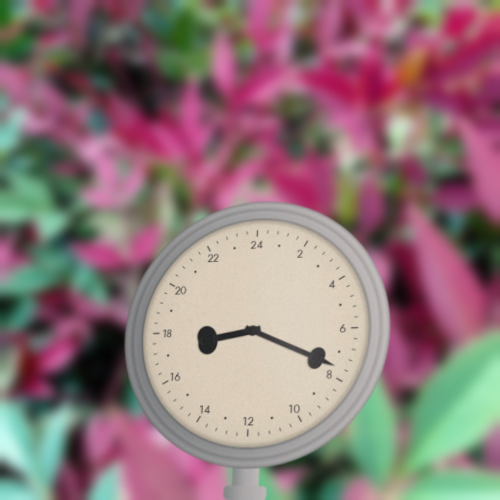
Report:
17,19
